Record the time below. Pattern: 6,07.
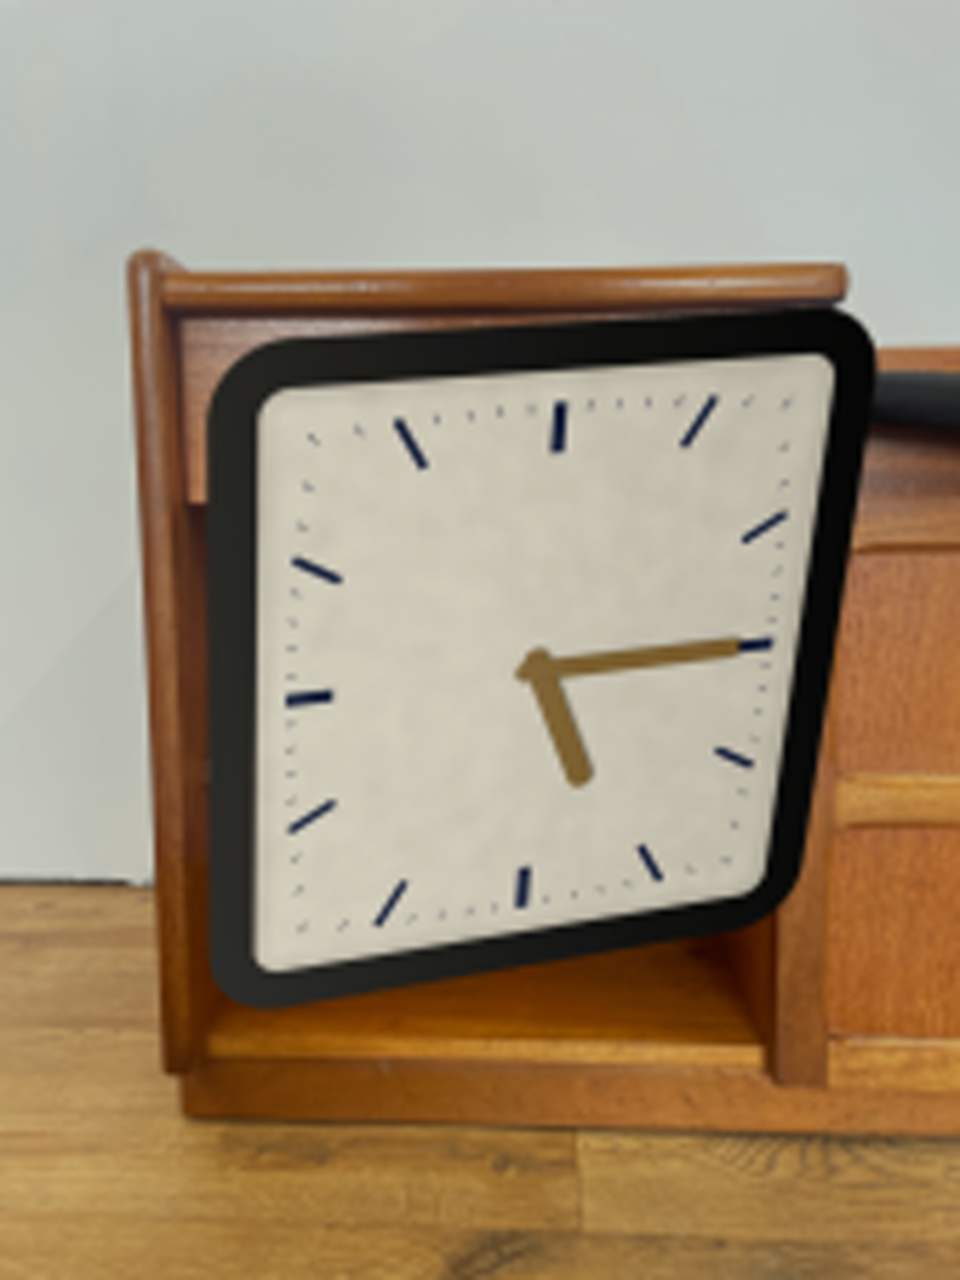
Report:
5,15
